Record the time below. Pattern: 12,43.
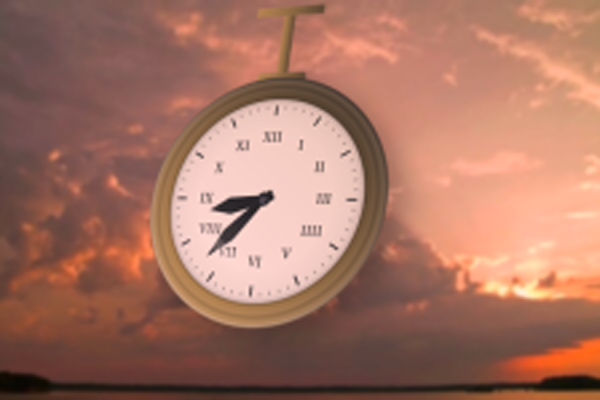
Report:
8,37
